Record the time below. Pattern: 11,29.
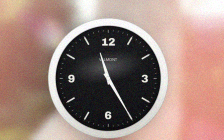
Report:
11,25
